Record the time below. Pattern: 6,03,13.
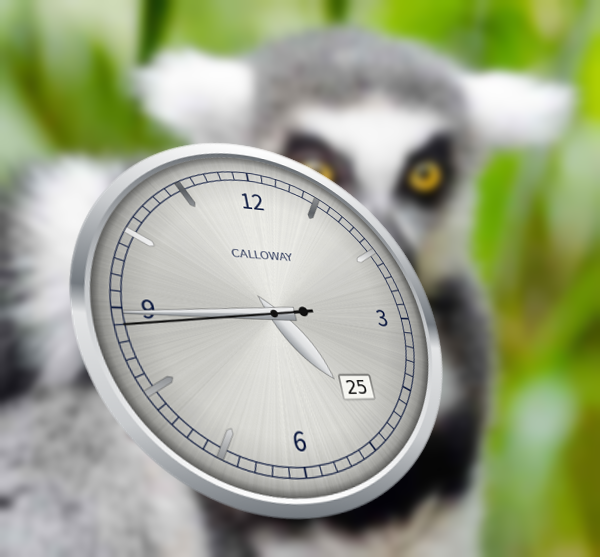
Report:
4,44,44
